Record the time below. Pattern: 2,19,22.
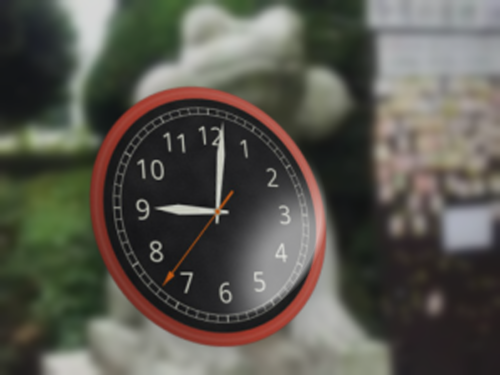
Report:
9,01,37
